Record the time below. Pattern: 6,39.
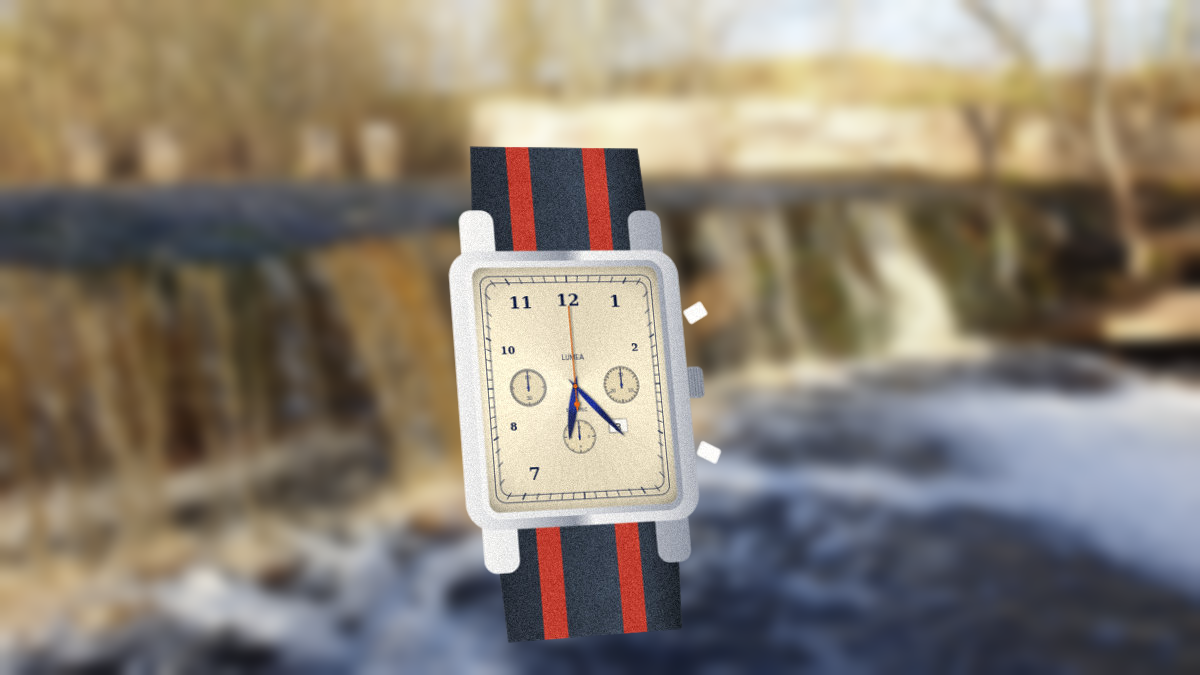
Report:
6,23
